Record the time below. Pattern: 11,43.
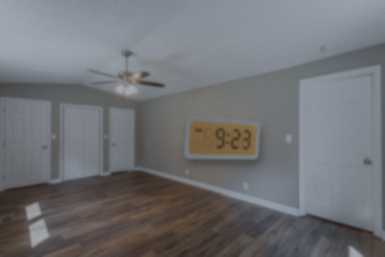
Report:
9,23
